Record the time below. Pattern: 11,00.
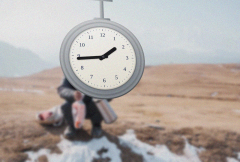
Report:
1,44
